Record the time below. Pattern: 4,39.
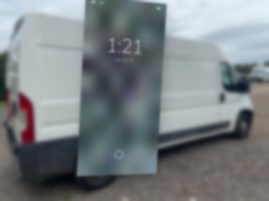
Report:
1,21
